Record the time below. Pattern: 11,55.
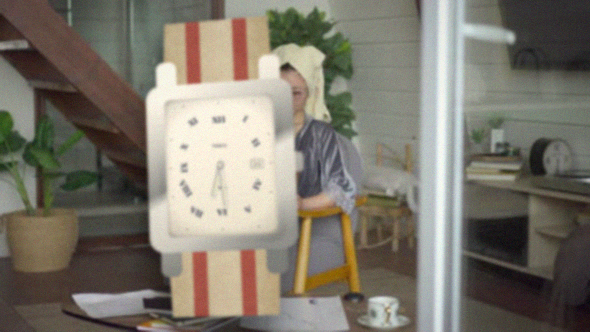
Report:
6,29
